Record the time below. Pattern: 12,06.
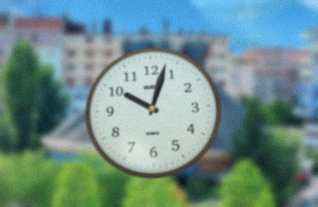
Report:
10,03
